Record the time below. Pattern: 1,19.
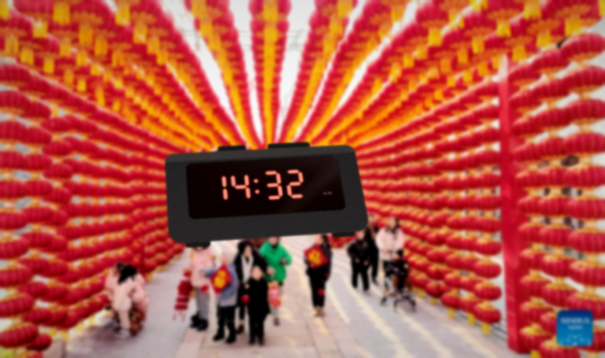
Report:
14,32
